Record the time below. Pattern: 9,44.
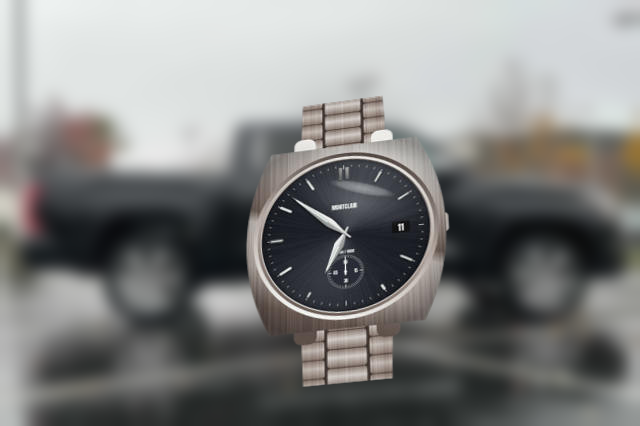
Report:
6,52
